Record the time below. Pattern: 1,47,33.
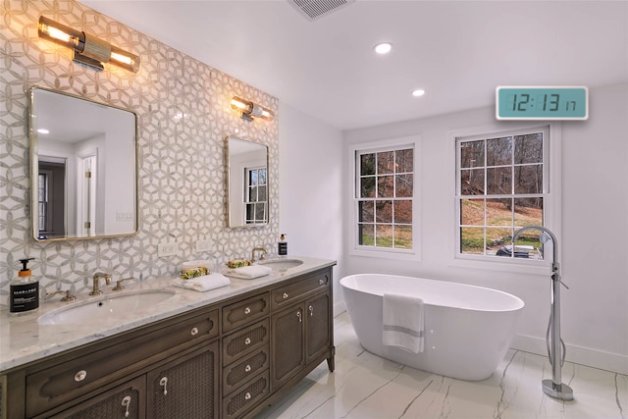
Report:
12,13,17
